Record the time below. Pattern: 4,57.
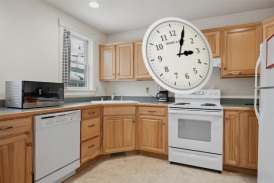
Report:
3,05
